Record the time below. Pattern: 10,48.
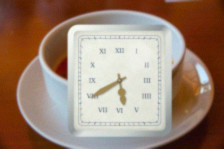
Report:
5,40
